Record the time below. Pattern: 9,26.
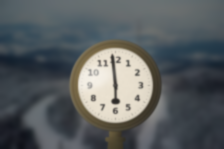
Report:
5,59
